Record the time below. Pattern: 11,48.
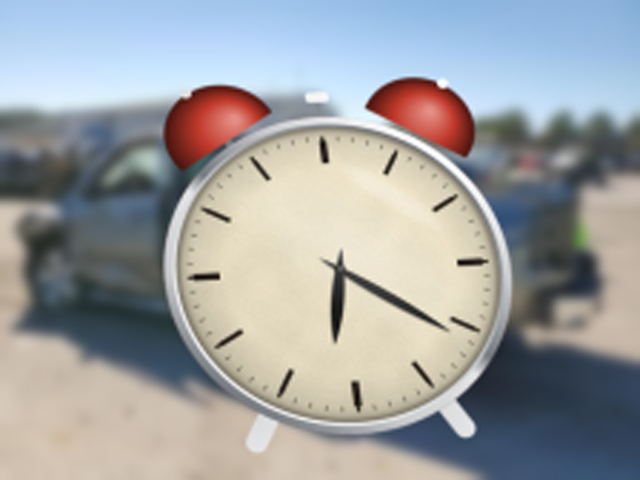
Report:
6,21
